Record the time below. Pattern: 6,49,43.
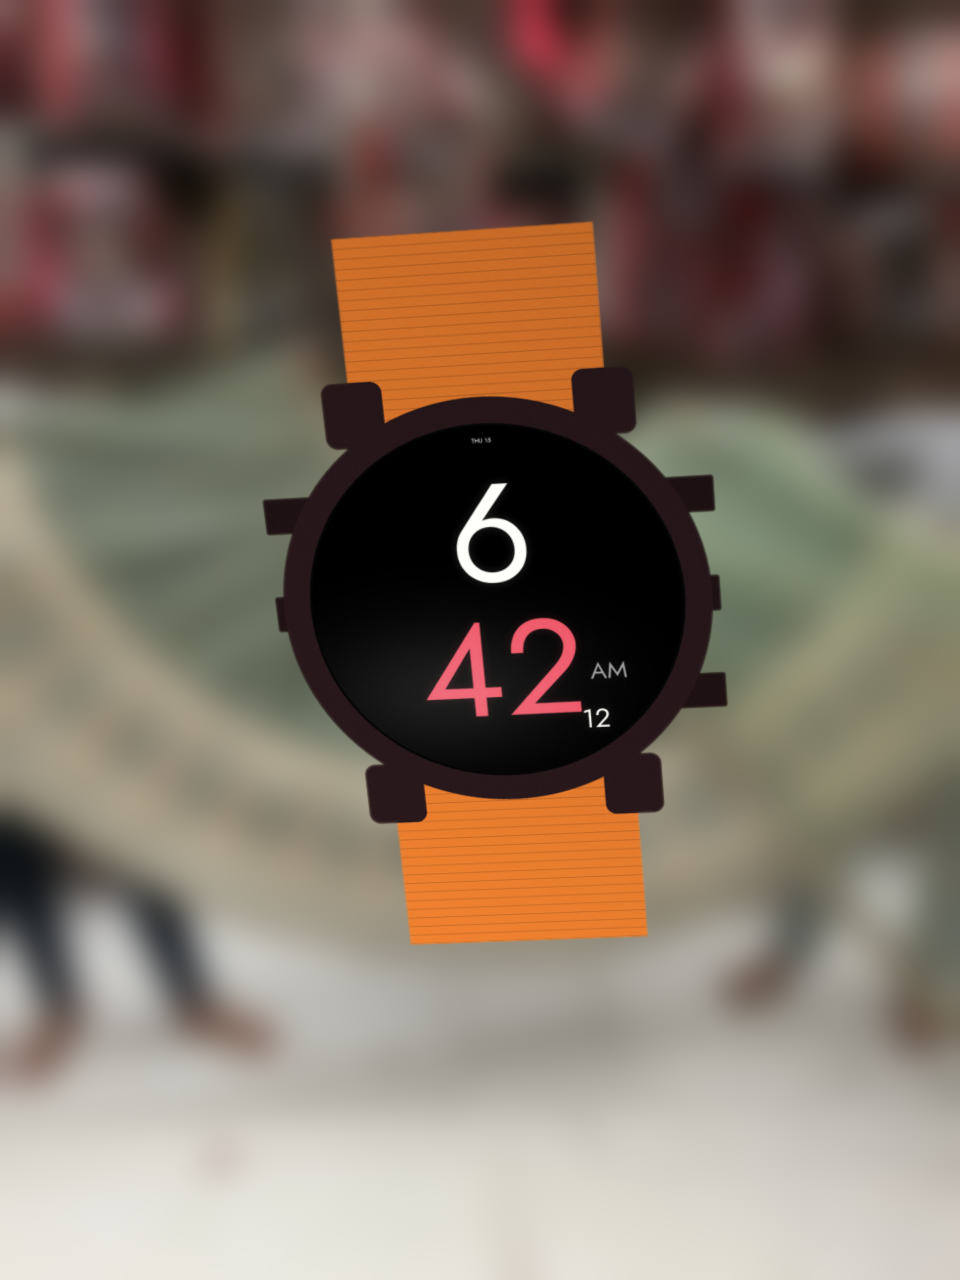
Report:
6,42,12
